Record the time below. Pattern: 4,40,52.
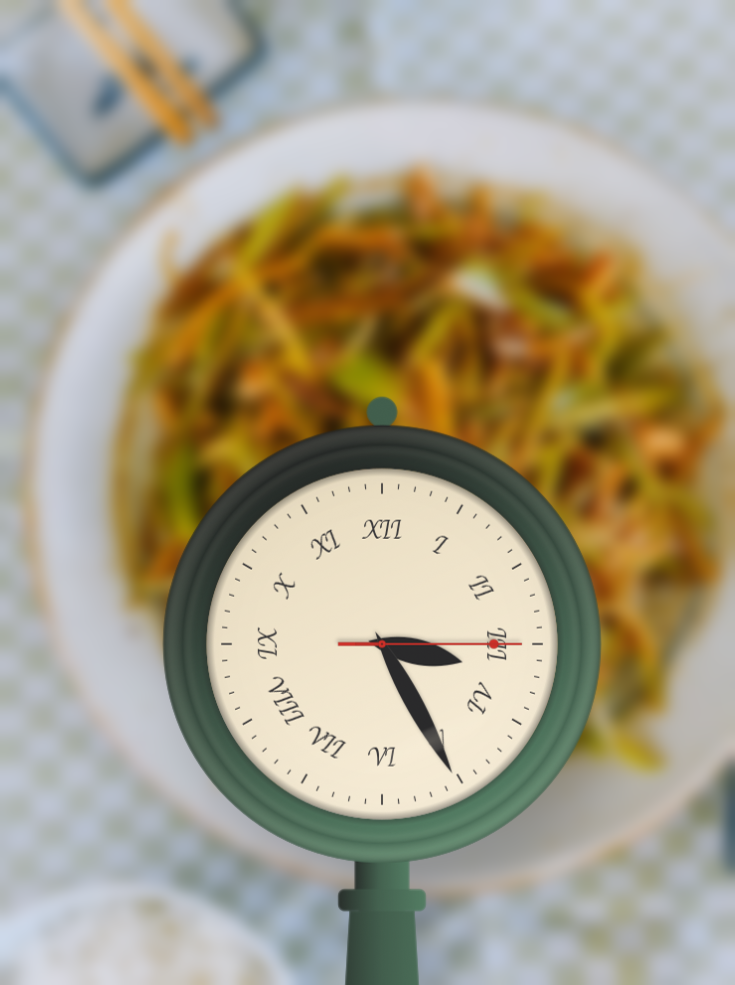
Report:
3,25,15
